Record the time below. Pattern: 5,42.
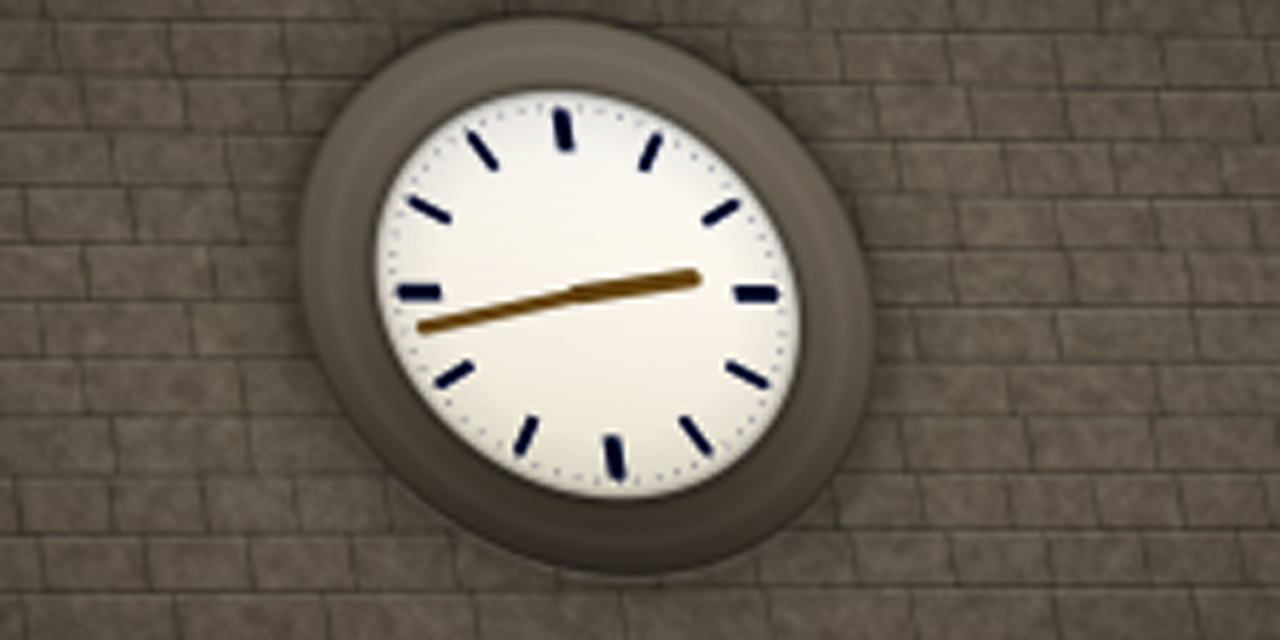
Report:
2,43
